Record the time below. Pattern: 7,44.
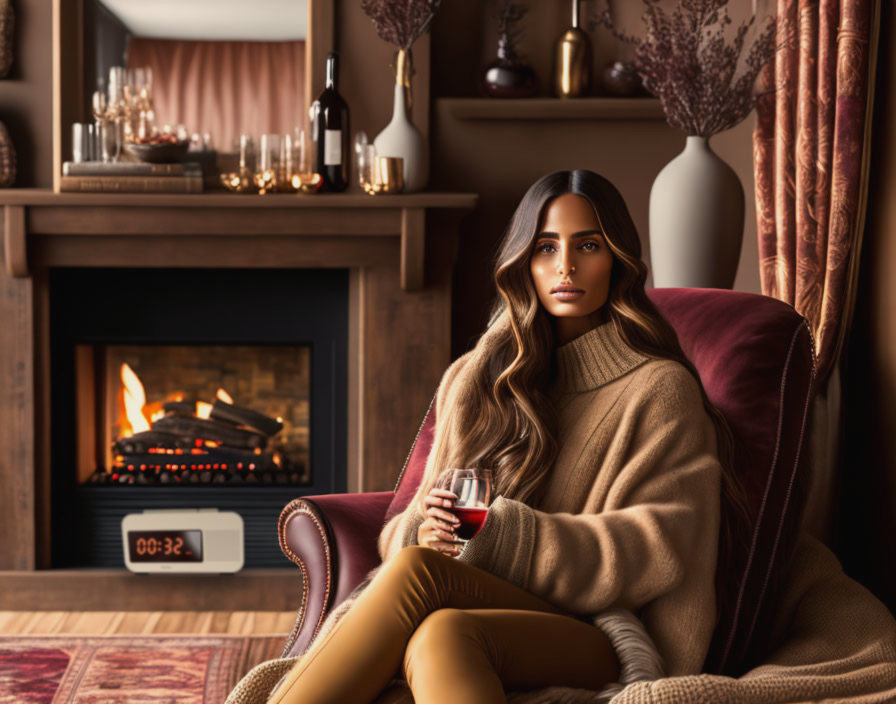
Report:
0,32
